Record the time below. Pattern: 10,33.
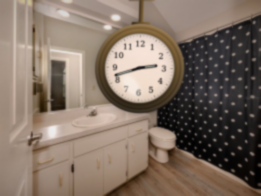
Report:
2,42
